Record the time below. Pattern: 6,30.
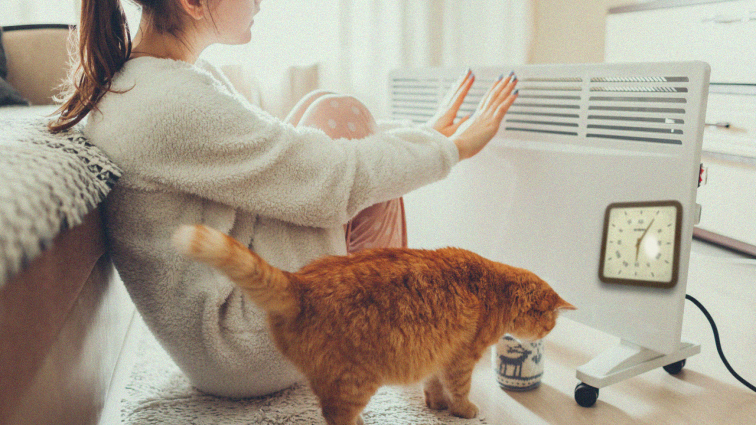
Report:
6,05
